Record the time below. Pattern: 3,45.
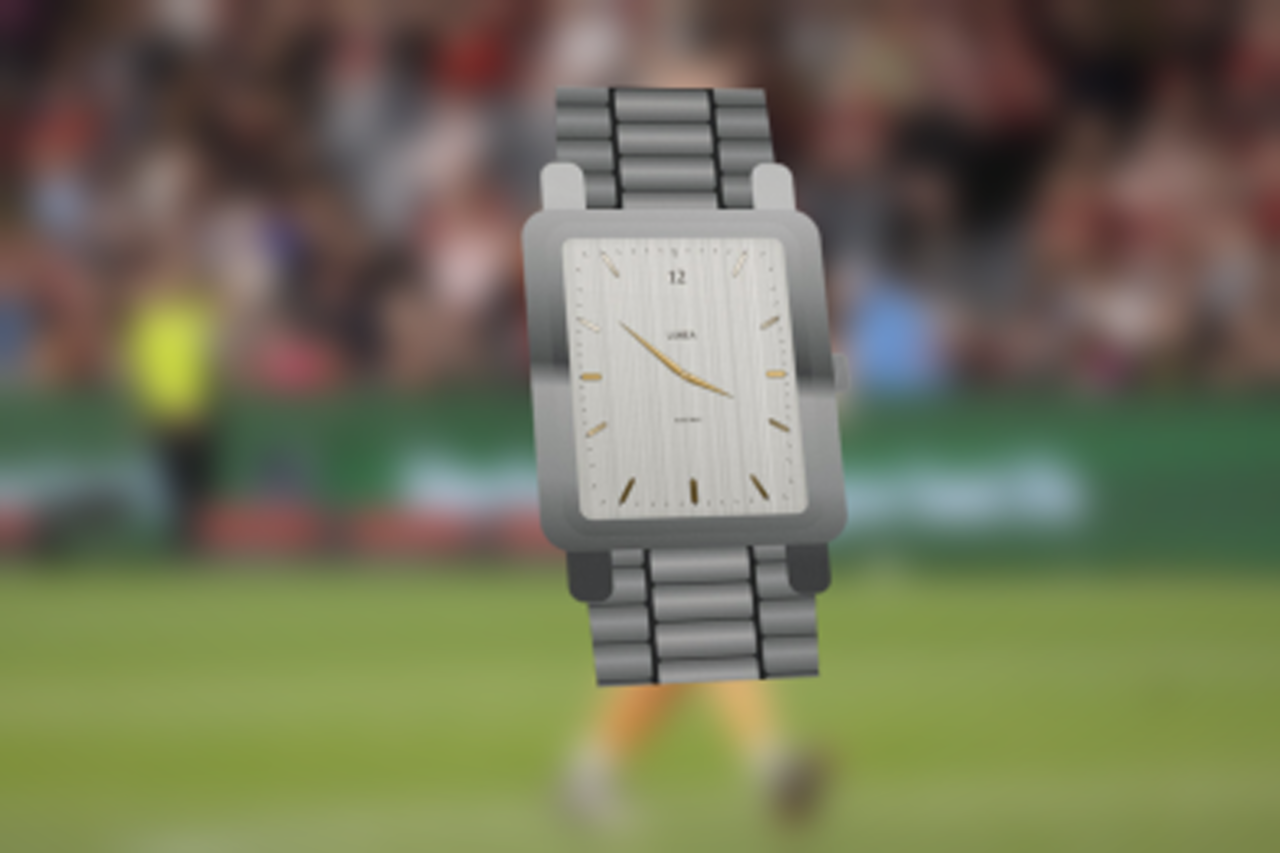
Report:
3,52
